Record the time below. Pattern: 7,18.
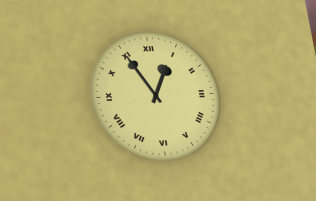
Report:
12,55
